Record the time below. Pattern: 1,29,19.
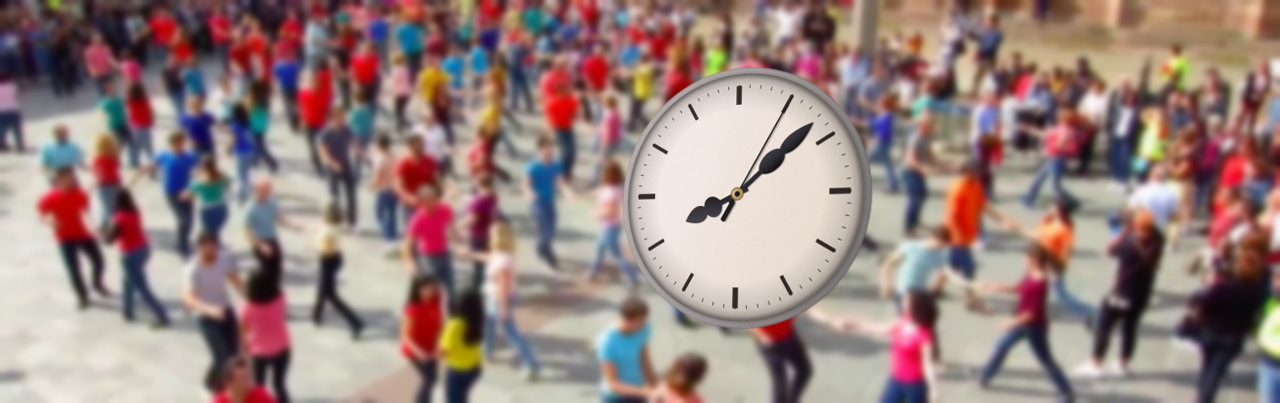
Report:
8,08,05
